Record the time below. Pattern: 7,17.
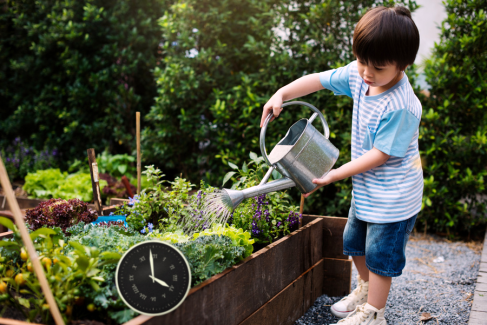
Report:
3,59
